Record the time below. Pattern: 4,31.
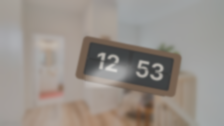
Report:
12,53
